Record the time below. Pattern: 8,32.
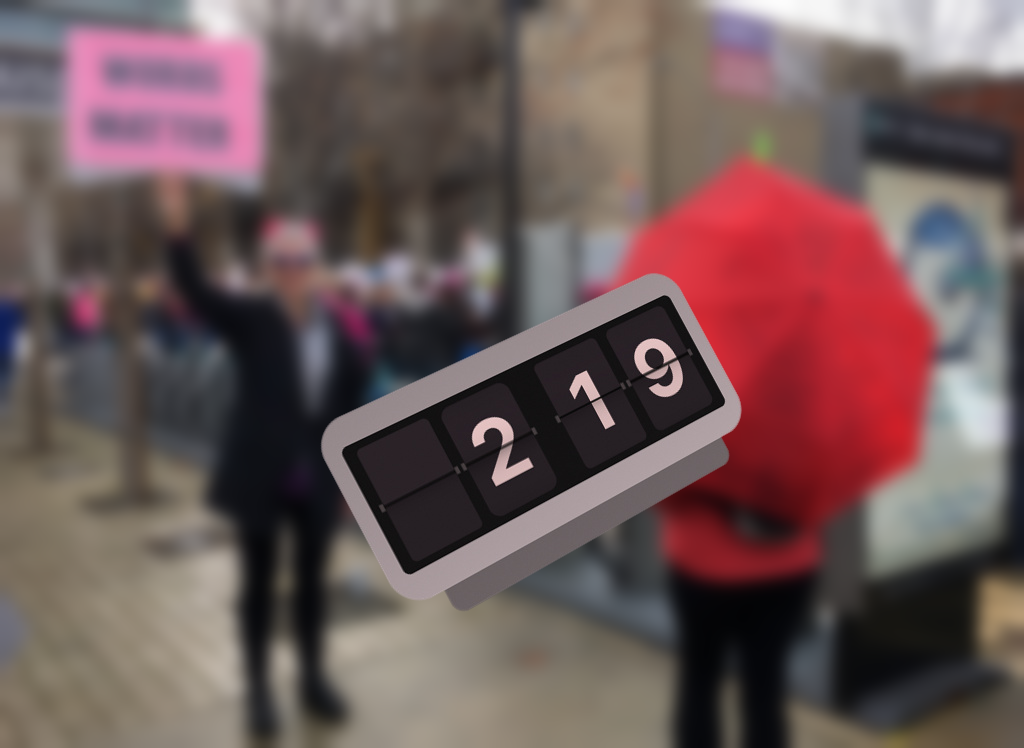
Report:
2,19
